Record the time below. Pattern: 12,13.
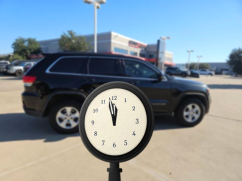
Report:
11,58
